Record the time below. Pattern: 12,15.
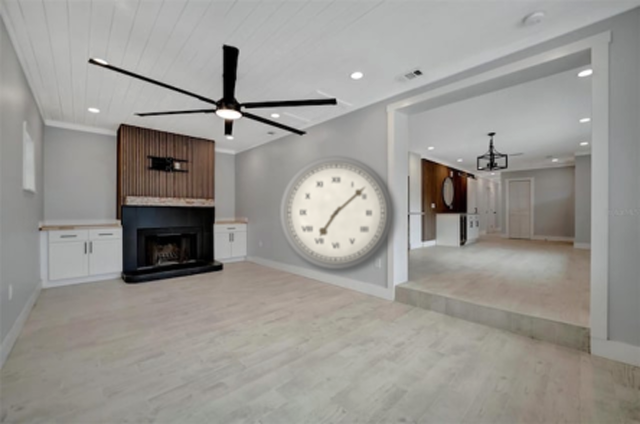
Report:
7,08
